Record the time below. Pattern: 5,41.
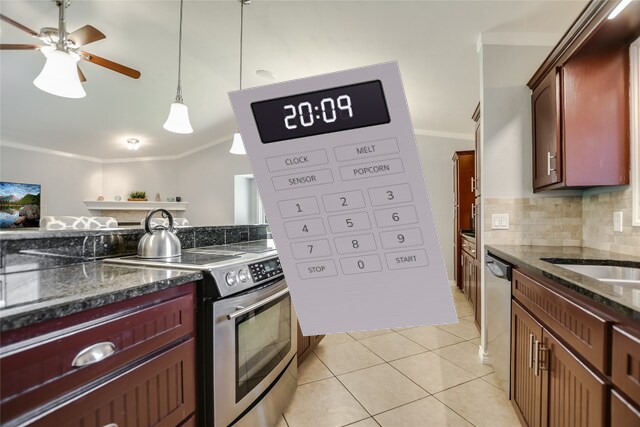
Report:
20,09
